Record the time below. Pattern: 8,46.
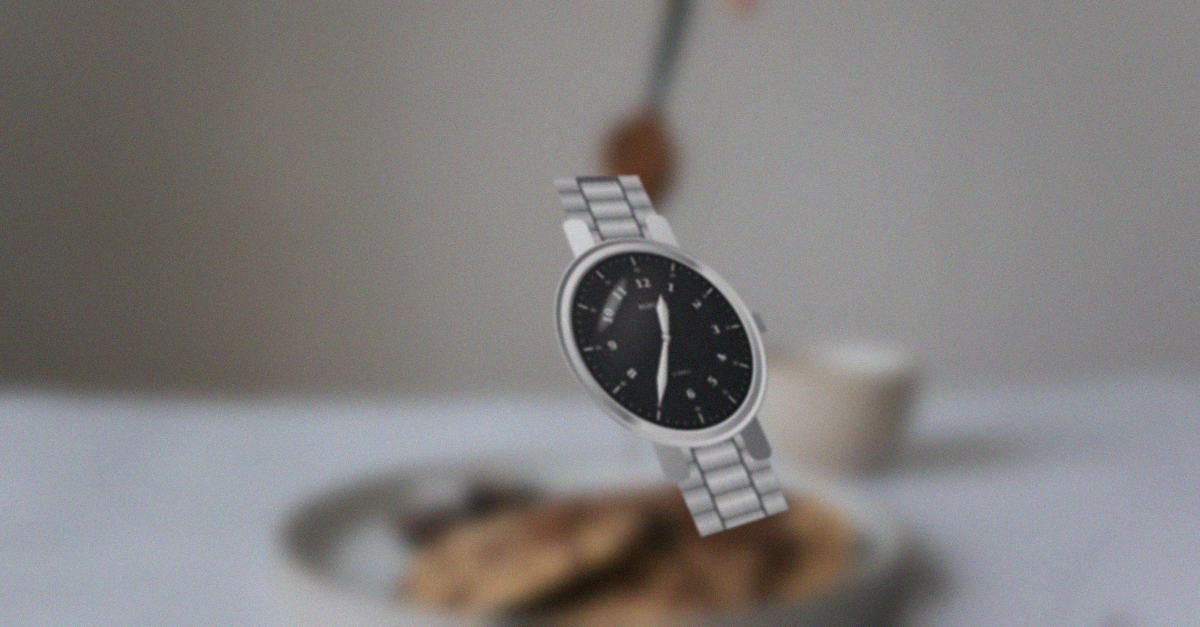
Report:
12,35
